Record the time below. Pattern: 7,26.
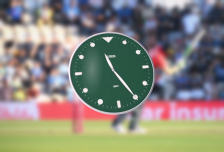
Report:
11,25
